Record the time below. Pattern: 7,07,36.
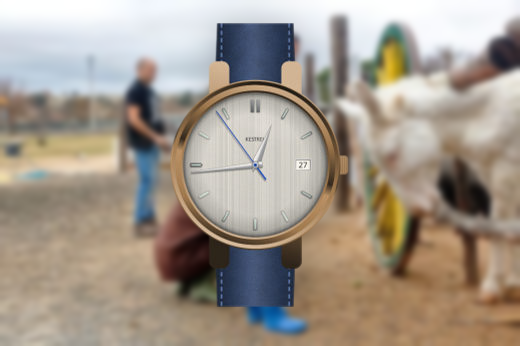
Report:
12,43,54
